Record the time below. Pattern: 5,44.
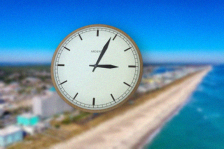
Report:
3,04
